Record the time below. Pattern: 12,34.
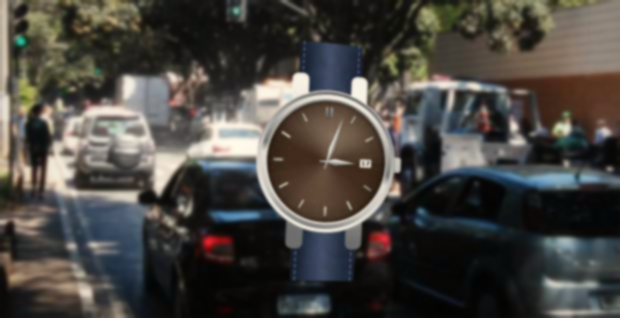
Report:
3,03
